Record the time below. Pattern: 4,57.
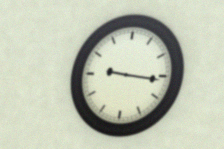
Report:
9,16
